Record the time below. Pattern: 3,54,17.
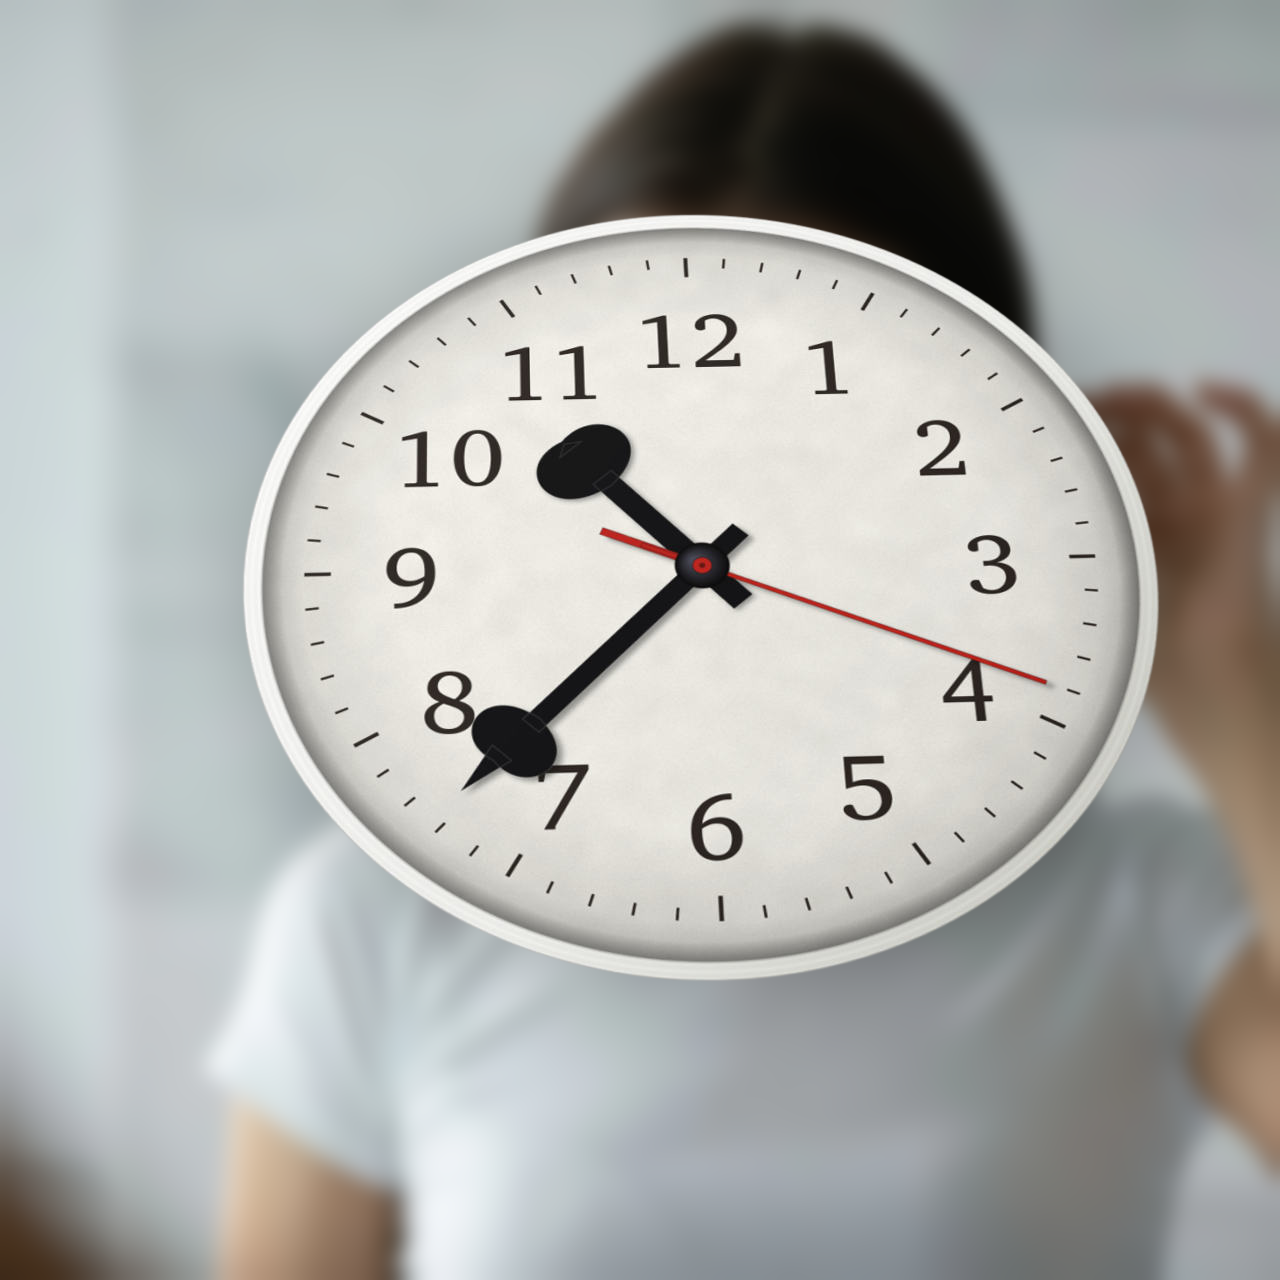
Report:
10,37,19
